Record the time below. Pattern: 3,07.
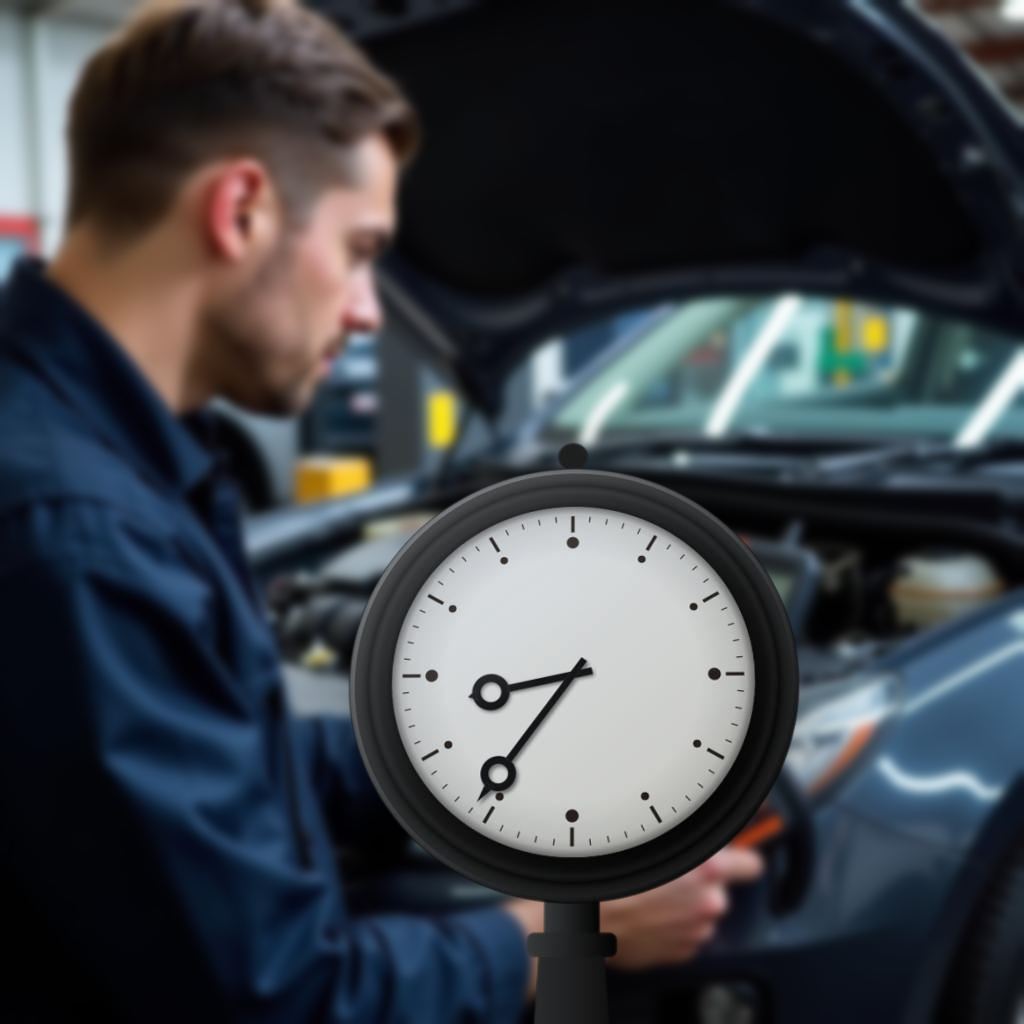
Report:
8,36
